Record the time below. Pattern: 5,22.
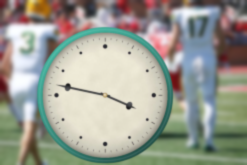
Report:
3,47
